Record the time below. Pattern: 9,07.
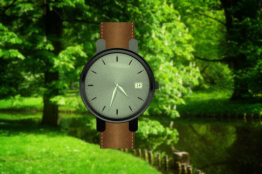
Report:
4,33
